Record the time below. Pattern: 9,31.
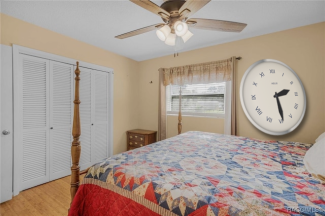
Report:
2,29
